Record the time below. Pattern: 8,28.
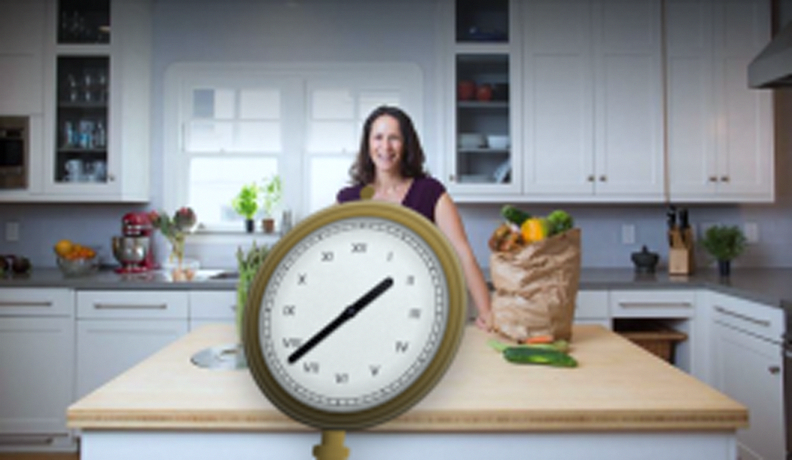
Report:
1,38
